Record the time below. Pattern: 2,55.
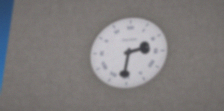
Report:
2,31
